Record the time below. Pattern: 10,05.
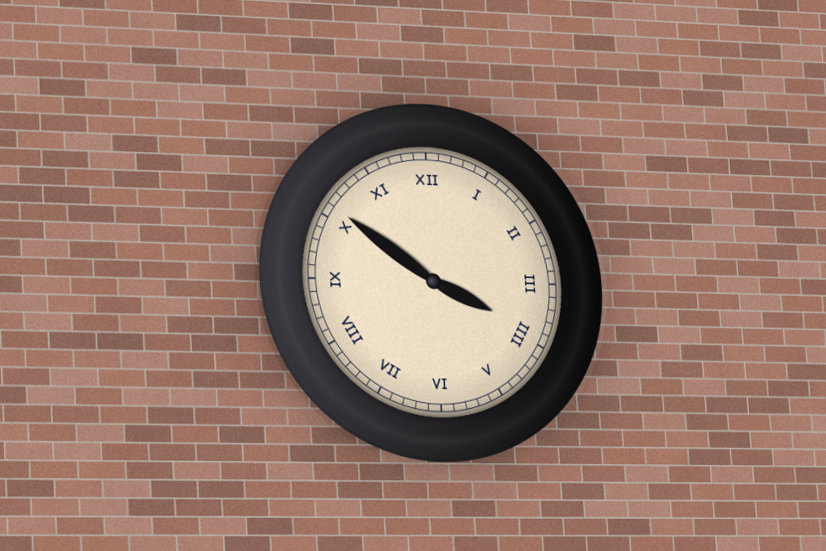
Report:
3,51
